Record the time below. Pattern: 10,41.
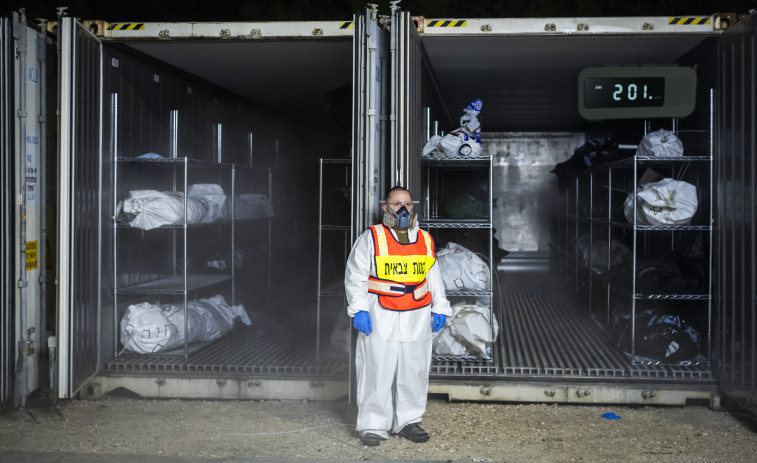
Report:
2,01
